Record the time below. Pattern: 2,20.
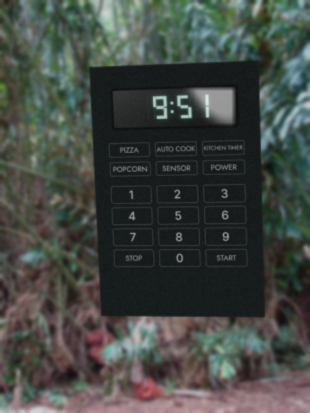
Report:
9,51
